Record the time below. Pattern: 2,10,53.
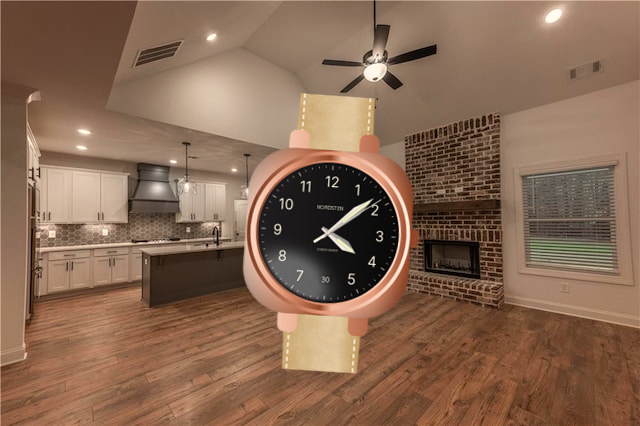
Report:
4,08,09
